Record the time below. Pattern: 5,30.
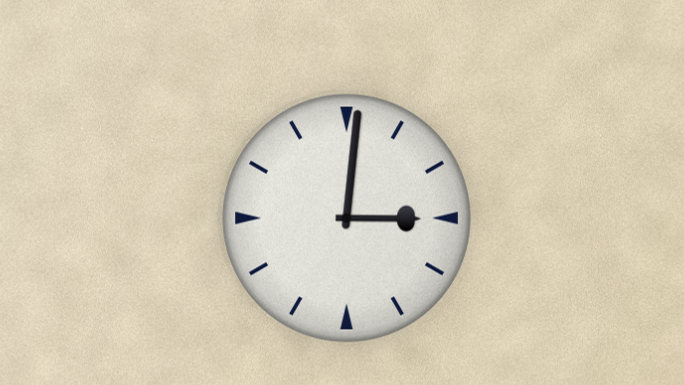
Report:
3,01
